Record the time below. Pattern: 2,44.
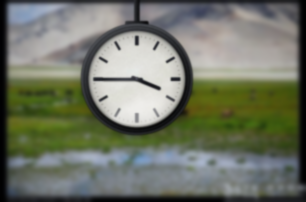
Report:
3,45
